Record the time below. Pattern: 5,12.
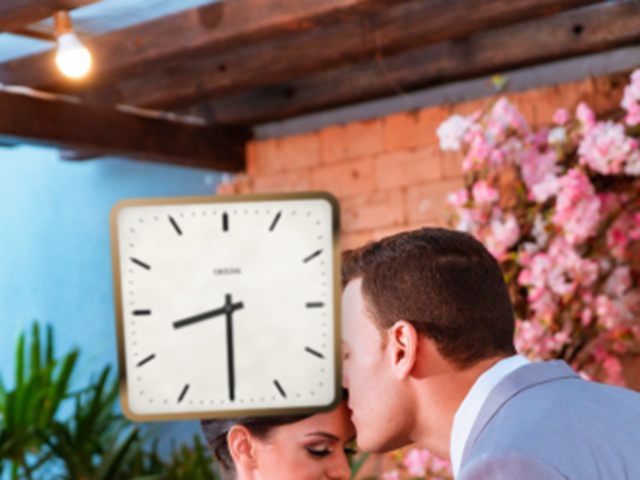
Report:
8,30
